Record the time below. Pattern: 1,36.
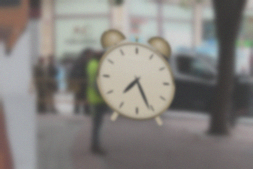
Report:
7,26
